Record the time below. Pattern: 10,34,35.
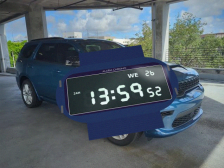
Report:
13,59,52
